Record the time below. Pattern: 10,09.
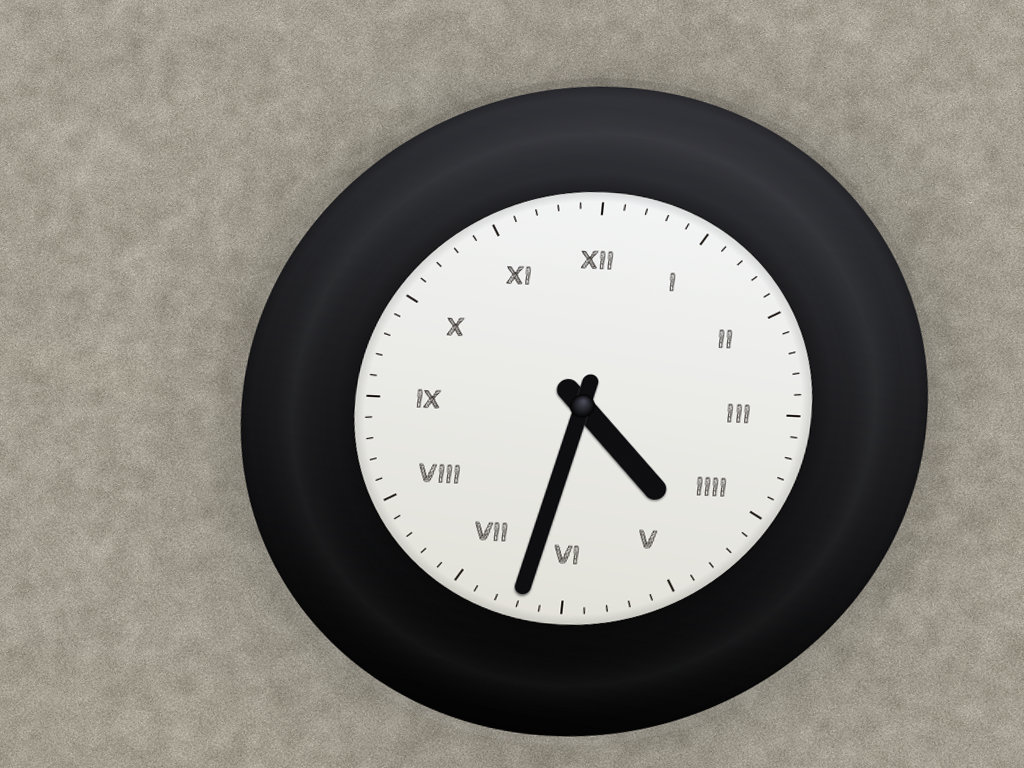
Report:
4,32
